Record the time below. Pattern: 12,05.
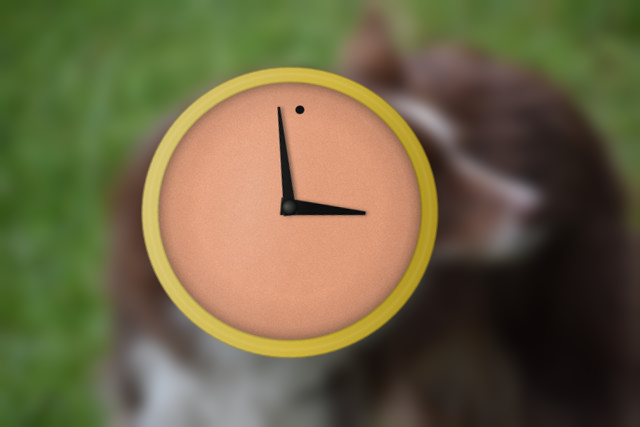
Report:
2,58
